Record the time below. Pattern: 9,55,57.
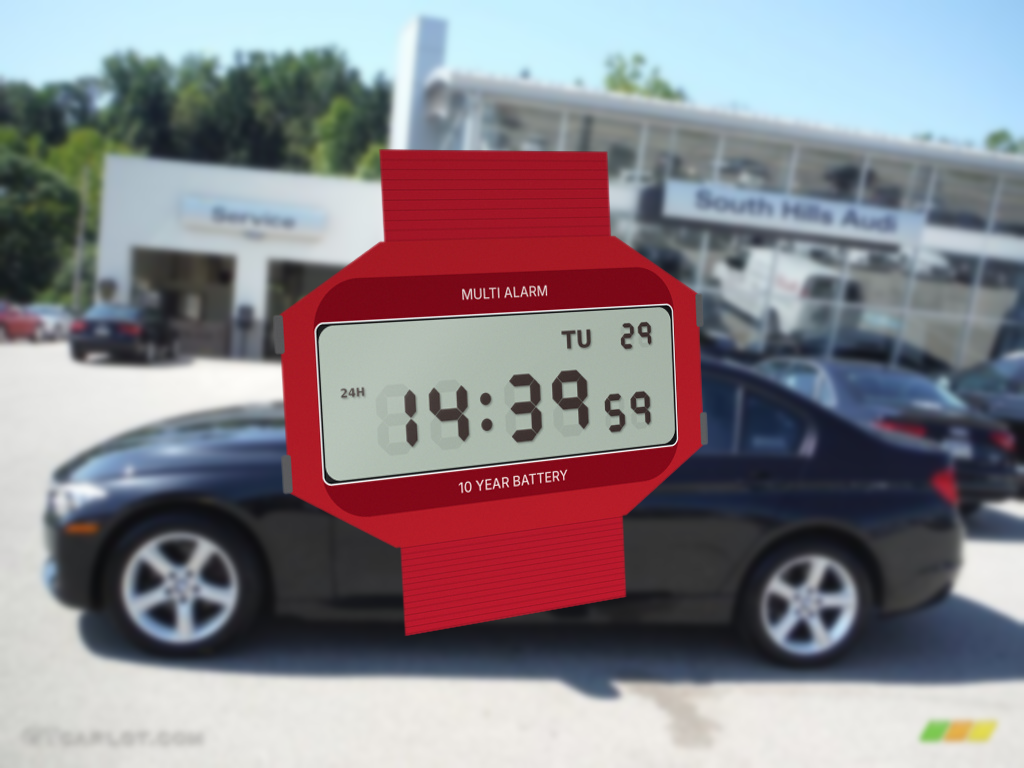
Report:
14,39,59
